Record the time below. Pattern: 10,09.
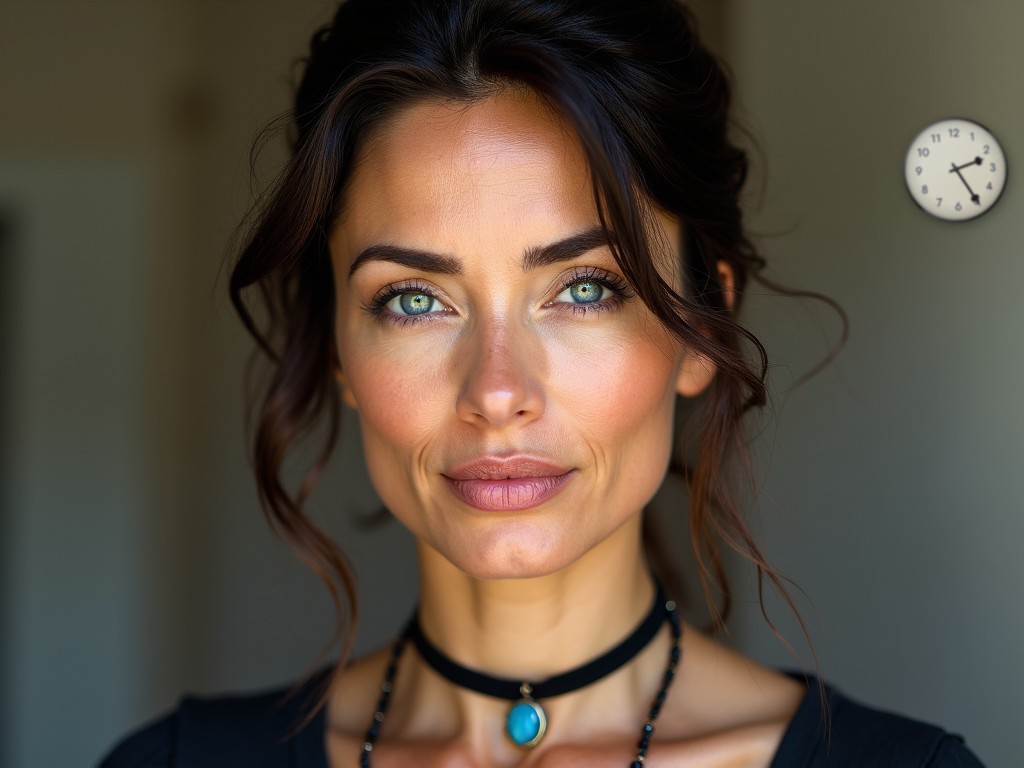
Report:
2,25
